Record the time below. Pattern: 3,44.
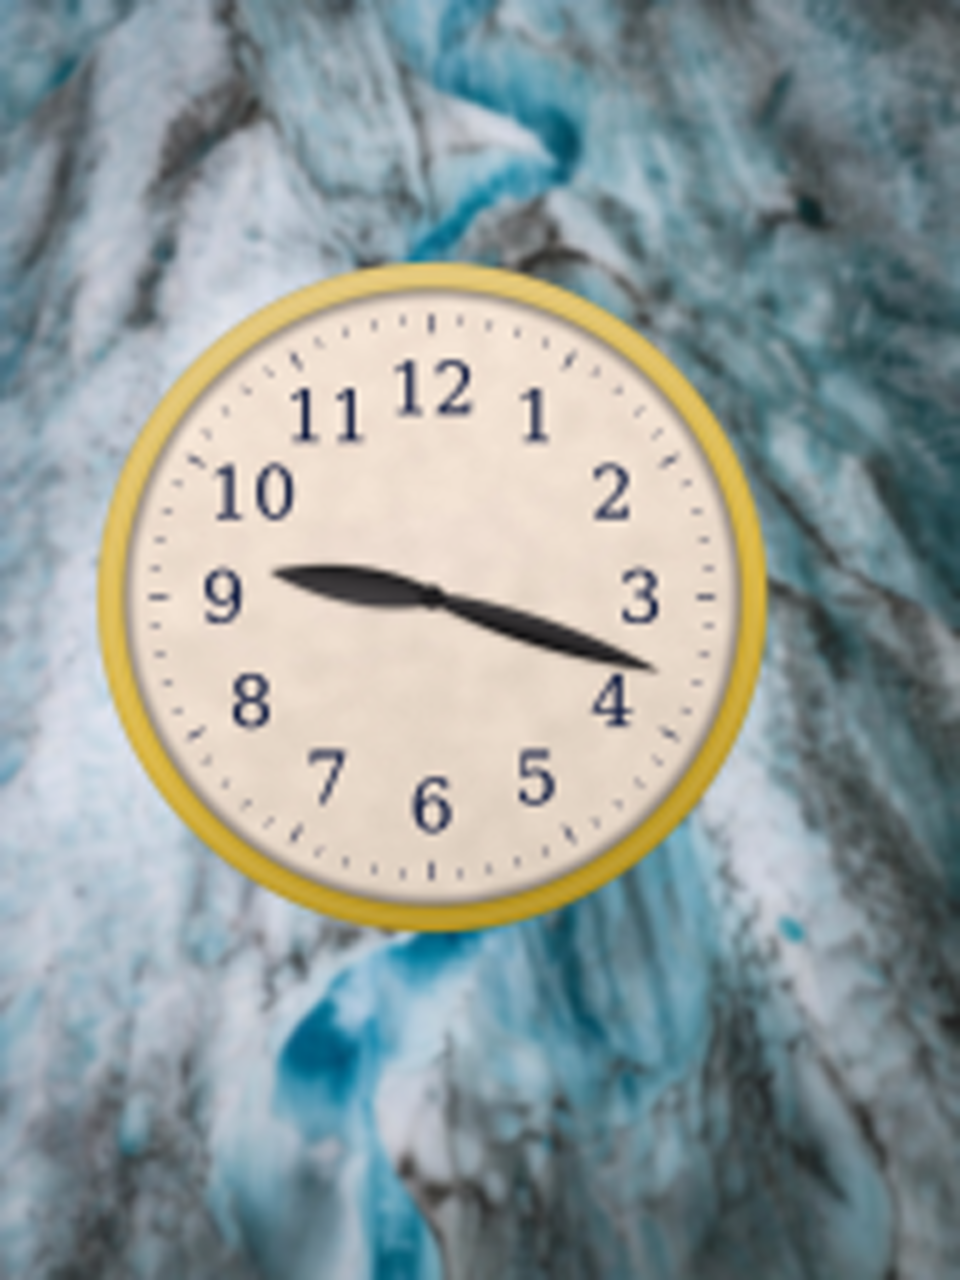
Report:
9,18
